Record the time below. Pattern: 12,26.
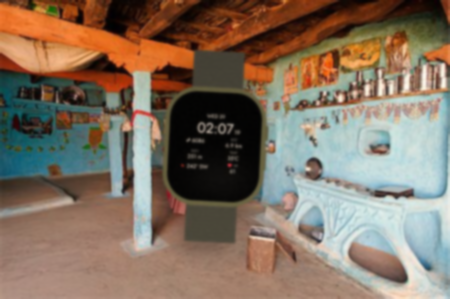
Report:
2,07
